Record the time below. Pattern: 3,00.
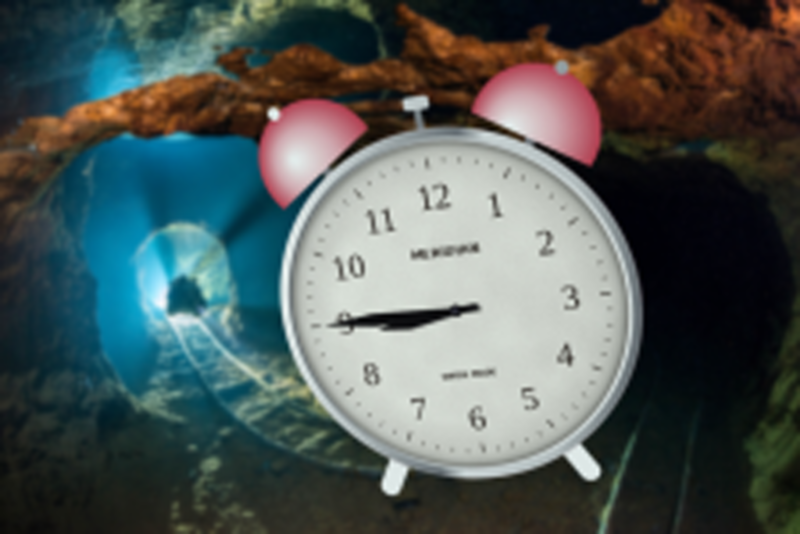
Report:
8,45
